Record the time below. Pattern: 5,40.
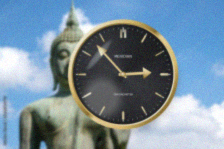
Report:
2,53
